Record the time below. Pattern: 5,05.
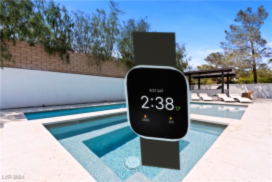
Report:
2,38
